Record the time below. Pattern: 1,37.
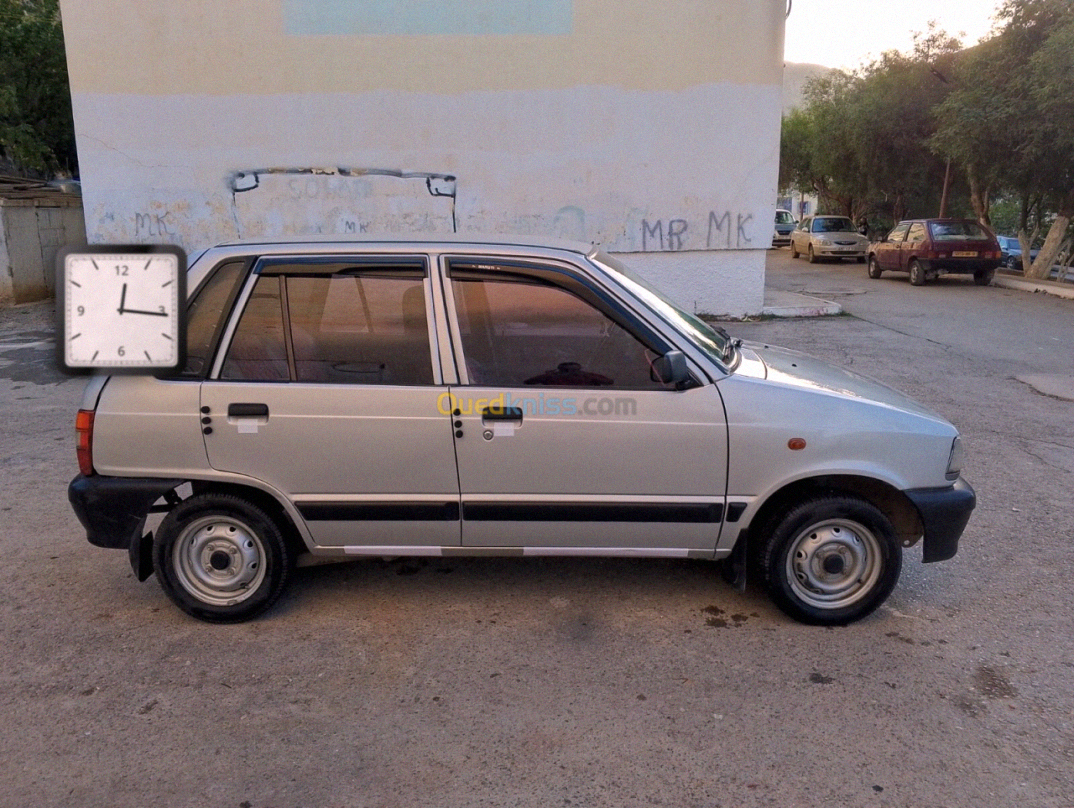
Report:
12,16
